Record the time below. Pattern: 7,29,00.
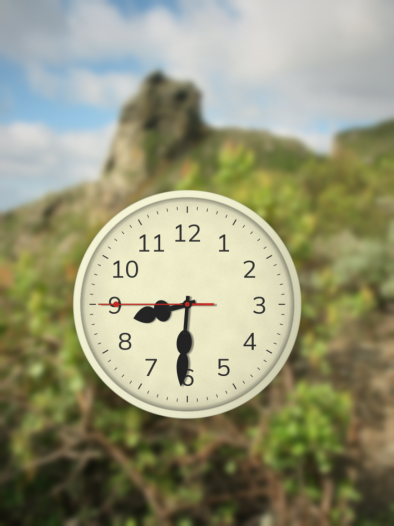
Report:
8,30,45
